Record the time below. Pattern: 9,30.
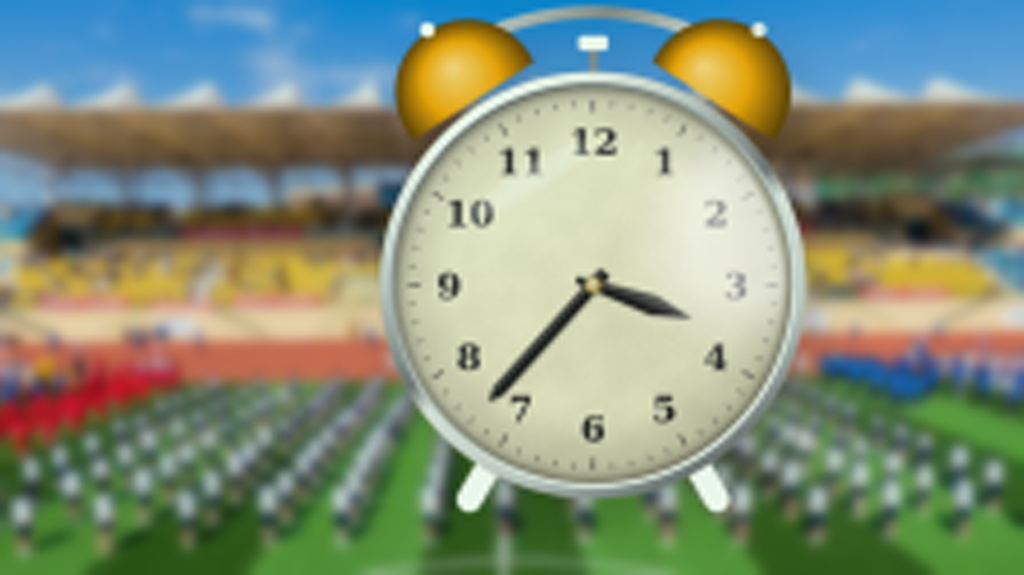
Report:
3,37
